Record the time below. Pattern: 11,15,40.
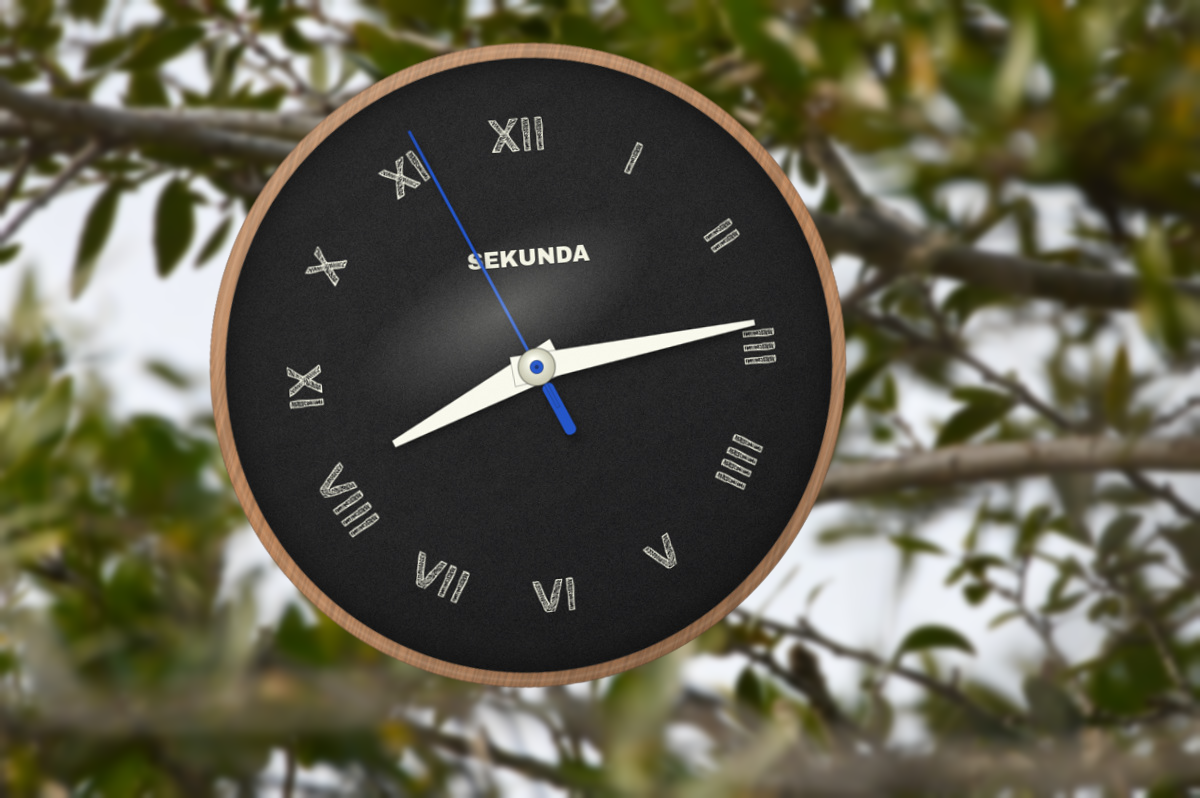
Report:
8,13,56
